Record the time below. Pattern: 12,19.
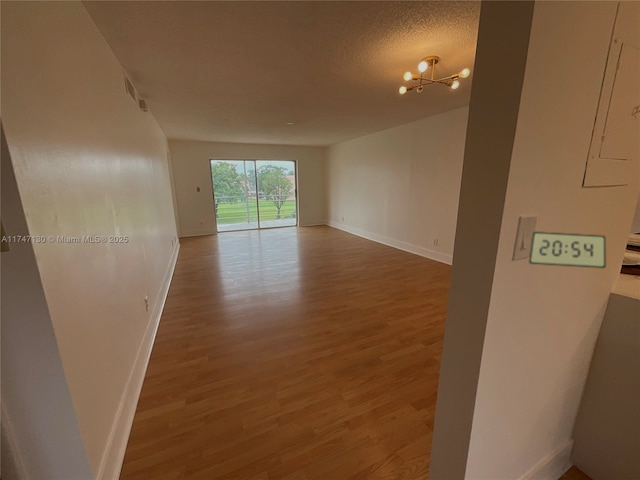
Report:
20,54
